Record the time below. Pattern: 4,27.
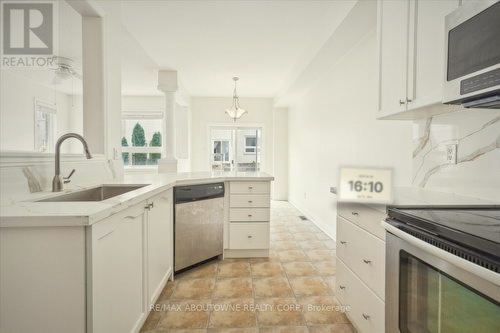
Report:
16,10
